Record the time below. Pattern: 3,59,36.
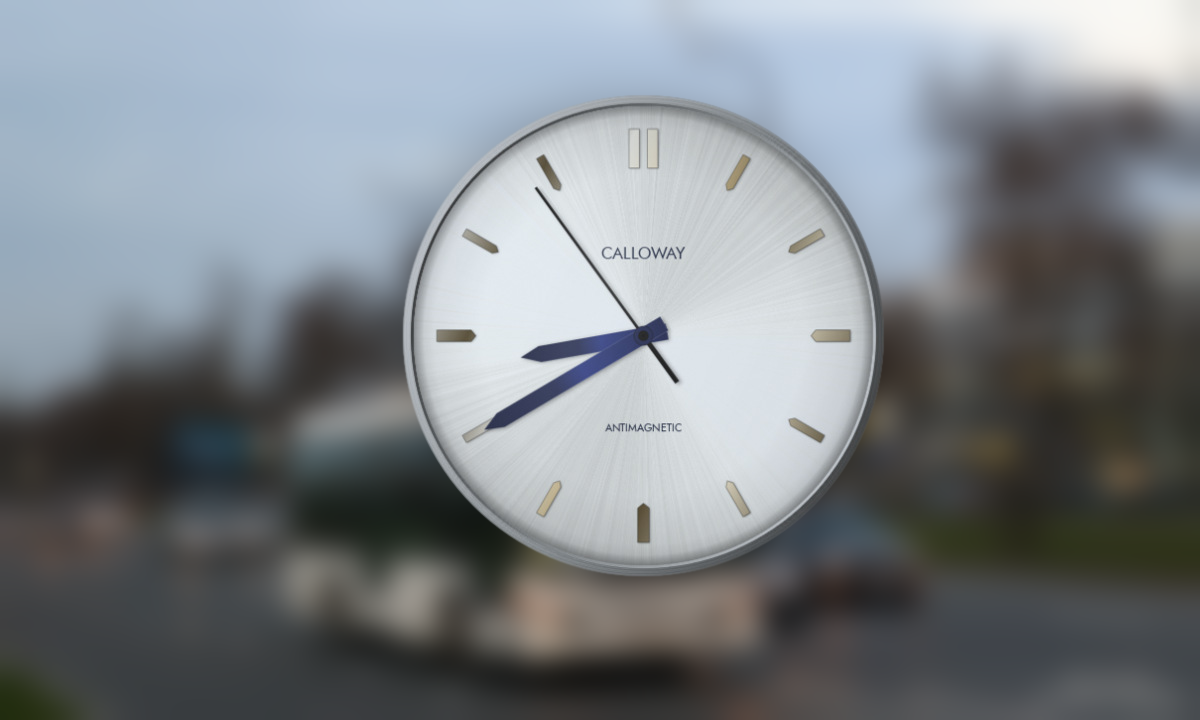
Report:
8,39,54
